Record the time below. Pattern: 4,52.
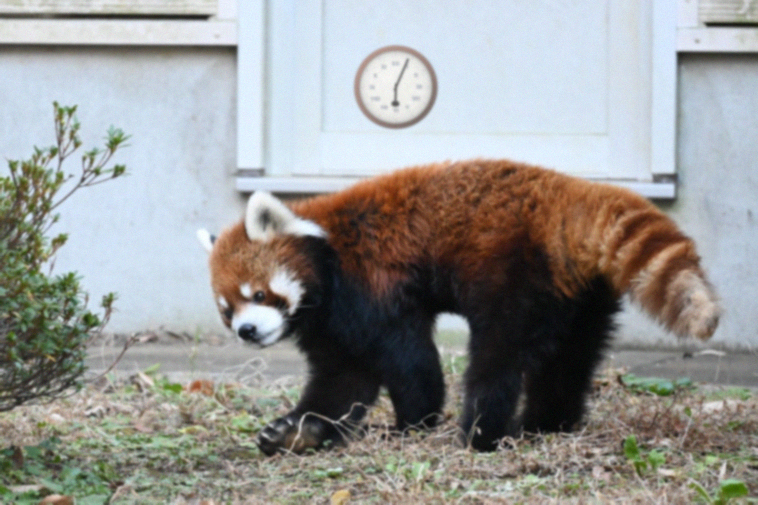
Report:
6,04
